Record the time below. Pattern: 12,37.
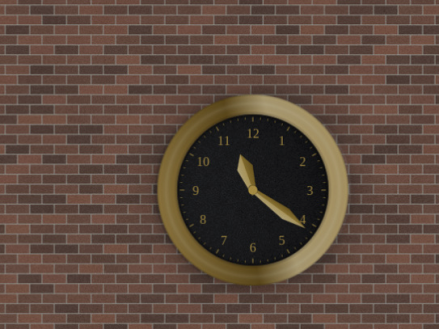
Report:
11,21
